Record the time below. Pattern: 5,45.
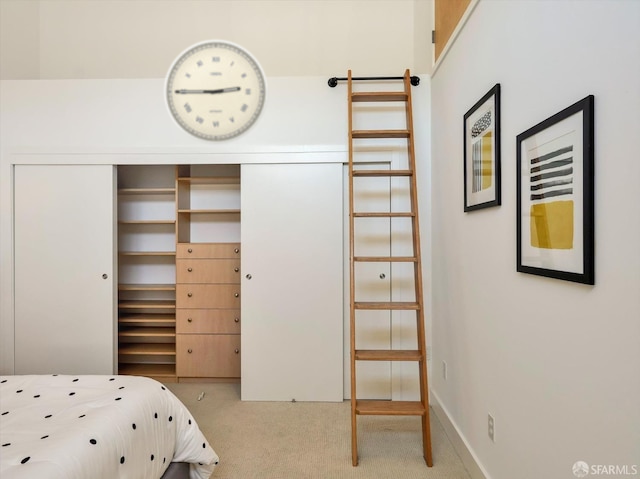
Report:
2,45
